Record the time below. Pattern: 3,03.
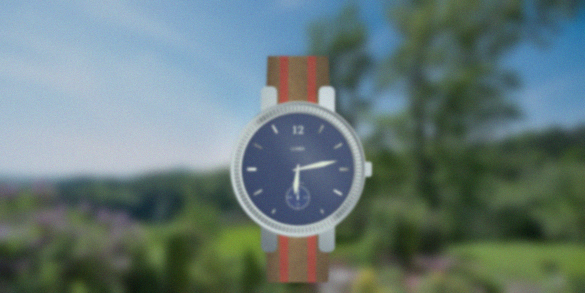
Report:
6,13
